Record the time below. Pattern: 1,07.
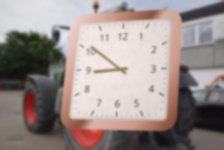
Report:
8,51
